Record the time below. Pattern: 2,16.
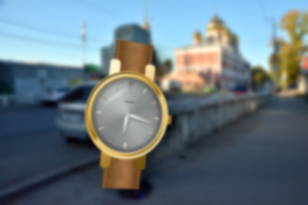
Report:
6,17
